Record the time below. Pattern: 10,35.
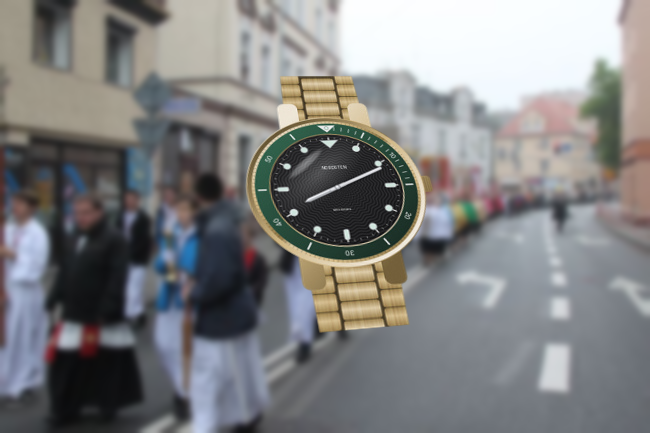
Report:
8,11
